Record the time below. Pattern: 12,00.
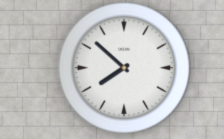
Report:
7,52
